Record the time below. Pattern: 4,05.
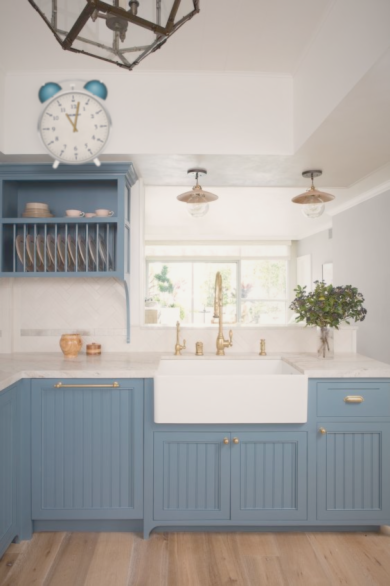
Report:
11,02
